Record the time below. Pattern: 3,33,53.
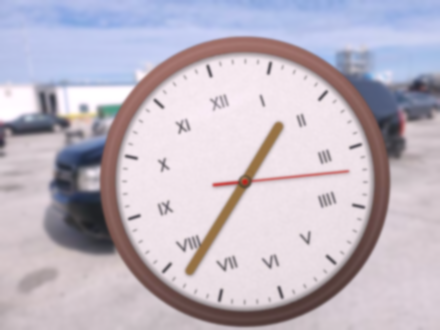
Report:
1,38,17
